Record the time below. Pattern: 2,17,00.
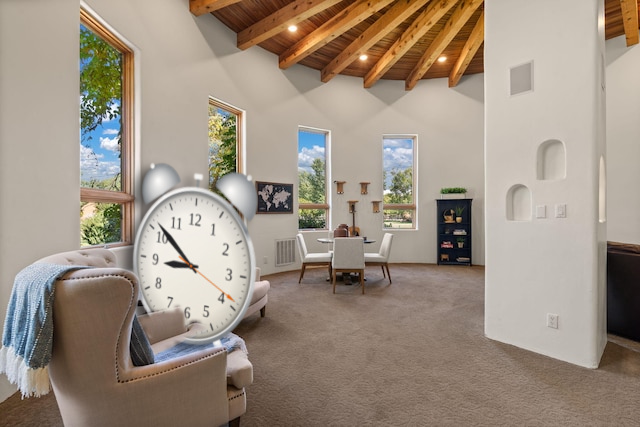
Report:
8,51,19
